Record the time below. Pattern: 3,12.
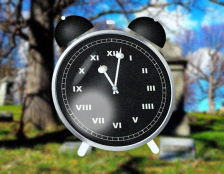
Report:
11,02
